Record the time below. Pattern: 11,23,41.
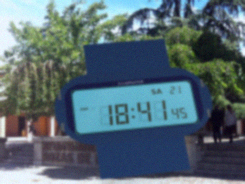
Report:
18,41,45
